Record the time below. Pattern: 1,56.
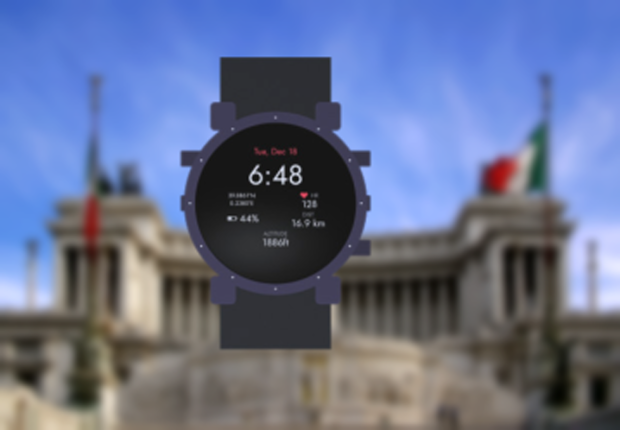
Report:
6,48
